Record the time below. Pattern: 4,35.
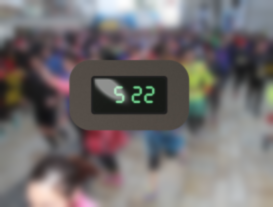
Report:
5,22
